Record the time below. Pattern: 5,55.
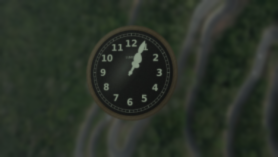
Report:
1,04
